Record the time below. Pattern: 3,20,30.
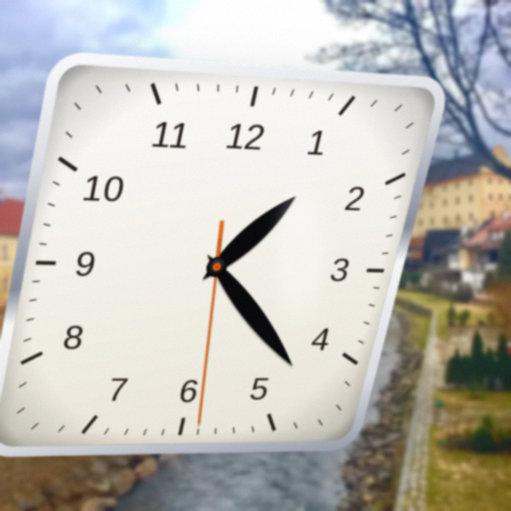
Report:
1,22,29
